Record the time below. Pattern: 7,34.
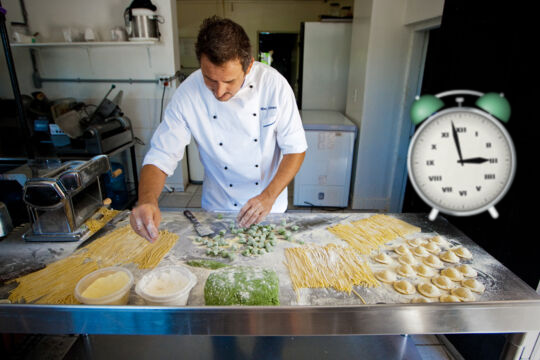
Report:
2,58
